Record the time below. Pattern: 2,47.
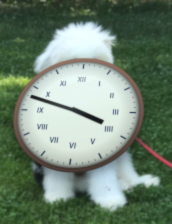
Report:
3,48
